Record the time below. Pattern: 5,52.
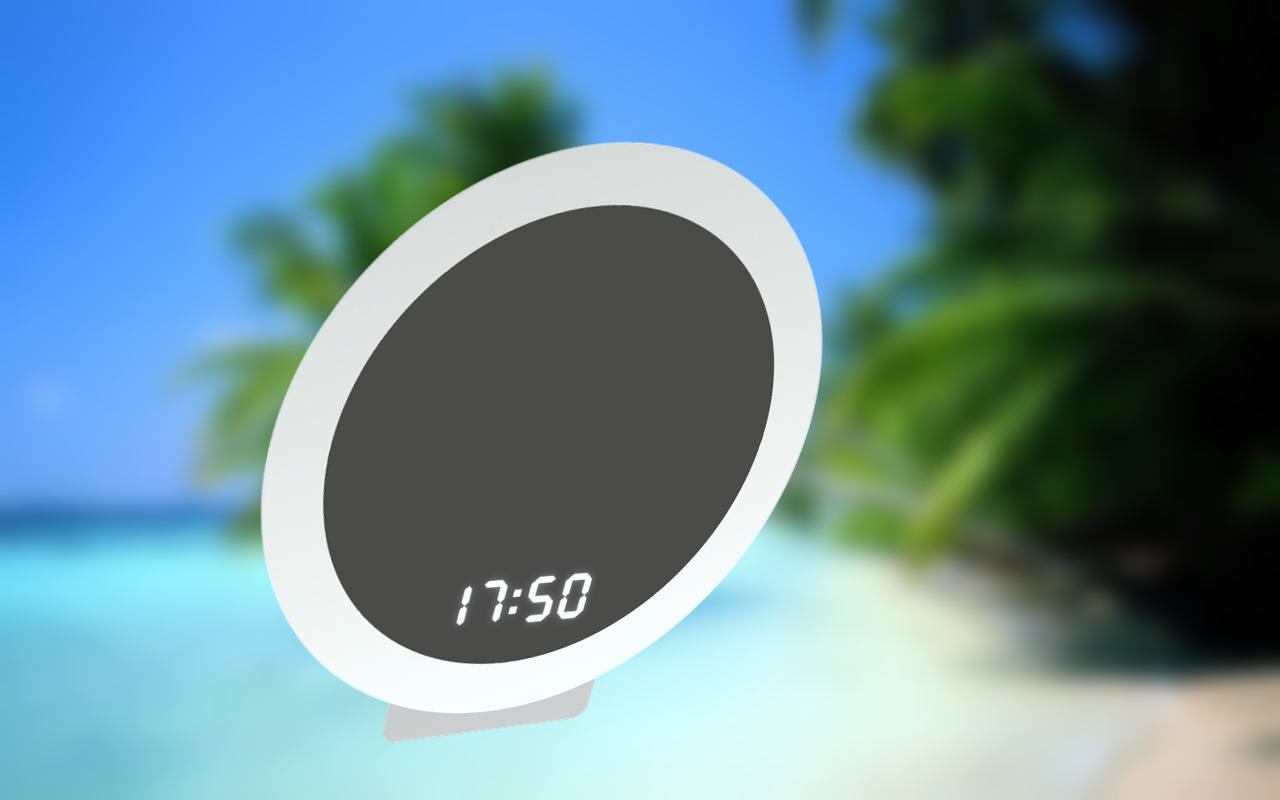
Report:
17,50
